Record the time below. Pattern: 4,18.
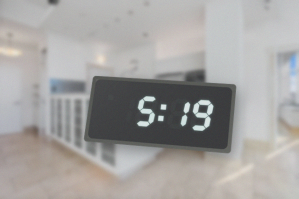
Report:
5,19
